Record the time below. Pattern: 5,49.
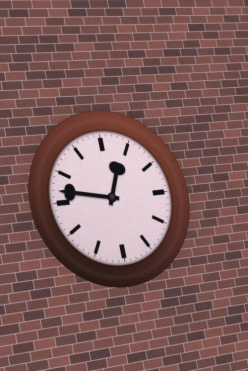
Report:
12,47
